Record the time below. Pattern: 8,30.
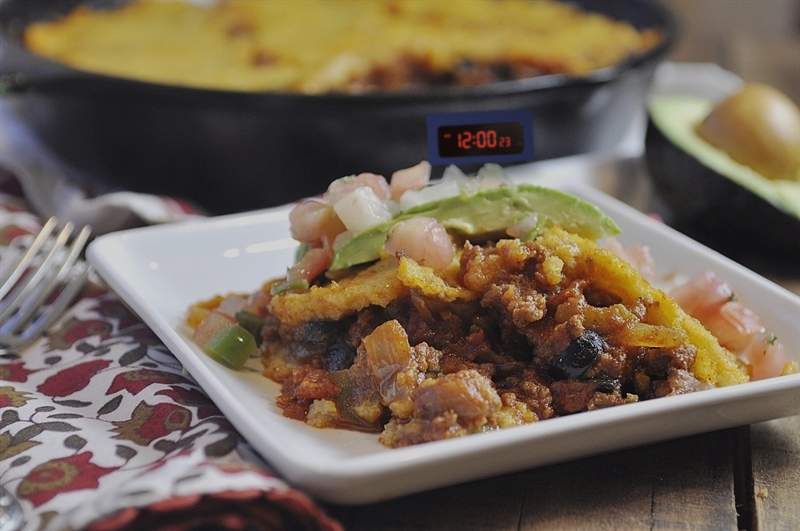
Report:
12,00
